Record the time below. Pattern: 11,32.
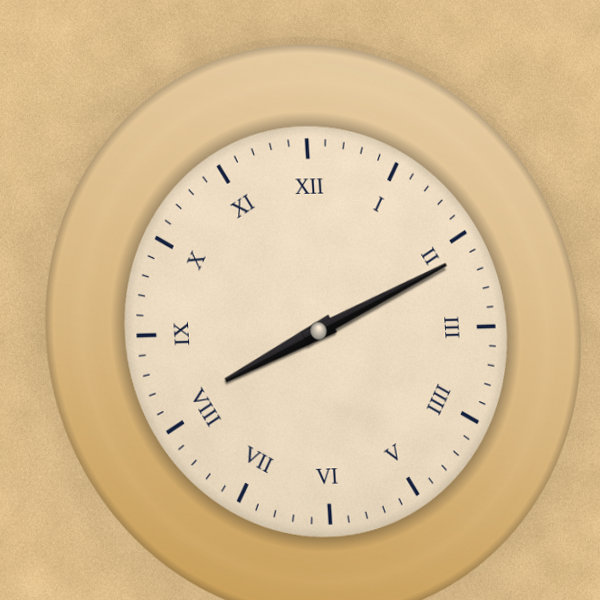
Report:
8,11
